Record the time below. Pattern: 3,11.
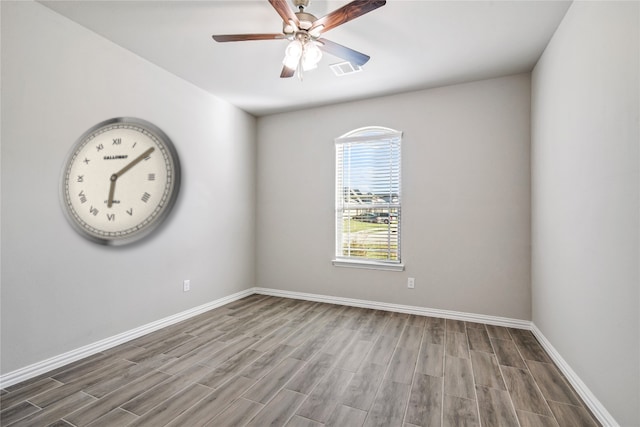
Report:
6,09
